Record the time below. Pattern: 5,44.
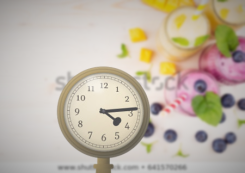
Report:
4,14
